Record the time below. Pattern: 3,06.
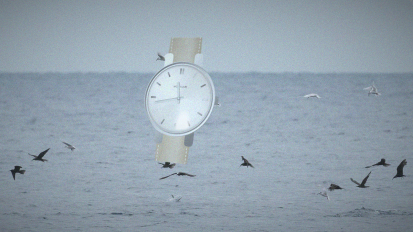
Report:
11,43
